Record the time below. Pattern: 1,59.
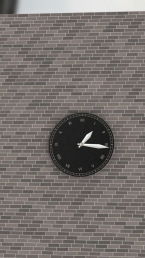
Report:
1,16
